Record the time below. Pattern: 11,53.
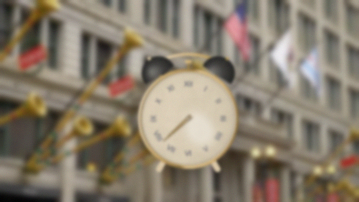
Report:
7,38
